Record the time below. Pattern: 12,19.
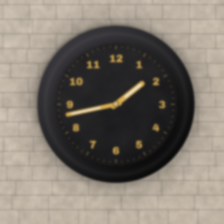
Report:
1,43
